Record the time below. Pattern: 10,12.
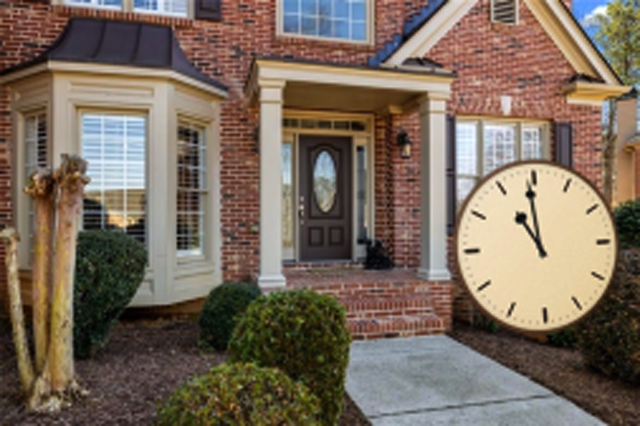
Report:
10,59
